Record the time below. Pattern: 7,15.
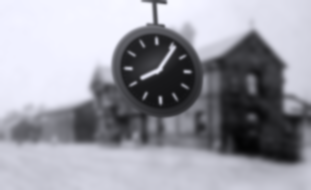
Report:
8,06
